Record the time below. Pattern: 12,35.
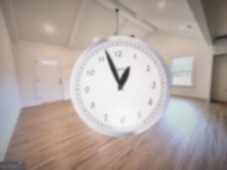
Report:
12,57
